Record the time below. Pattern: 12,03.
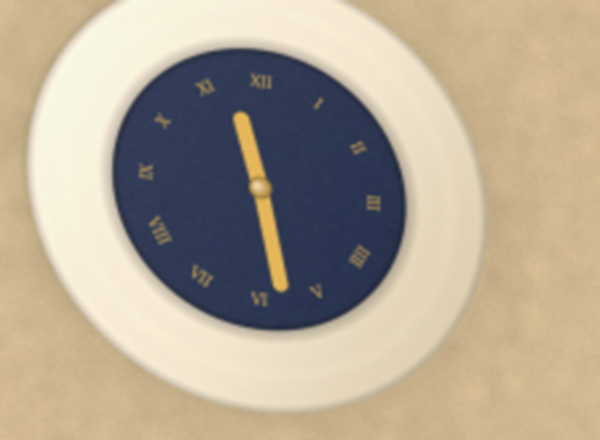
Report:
11,28
